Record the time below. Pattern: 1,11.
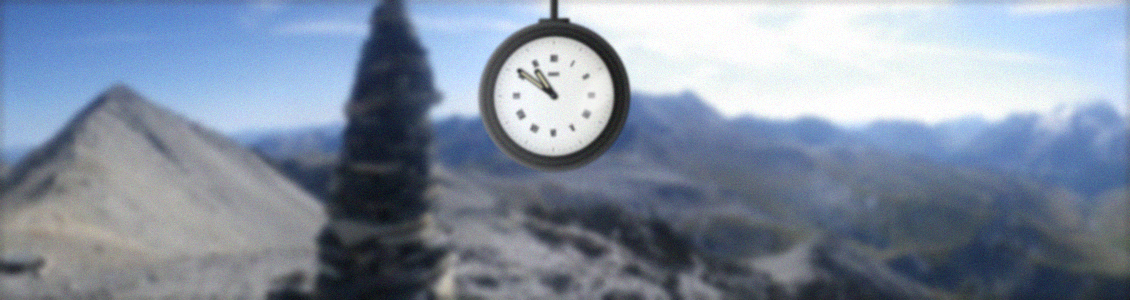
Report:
10,51
